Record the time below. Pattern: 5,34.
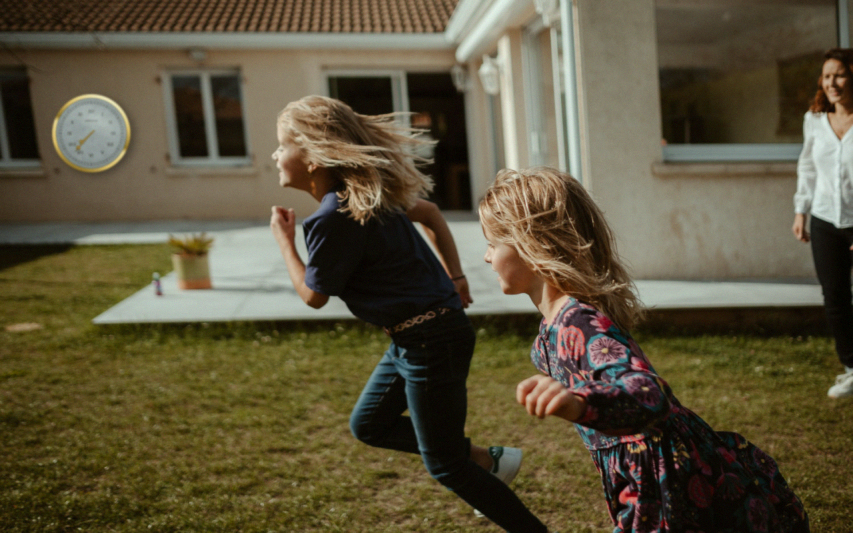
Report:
7,37
